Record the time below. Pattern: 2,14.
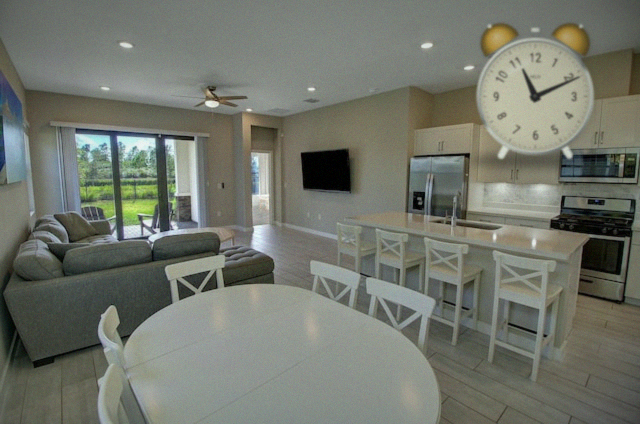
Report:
11,11
